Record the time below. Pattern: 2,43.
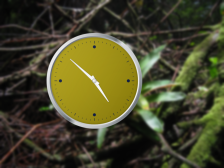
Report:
4,52
